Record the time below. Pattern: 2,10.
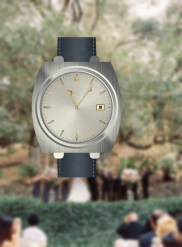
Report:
11,06
